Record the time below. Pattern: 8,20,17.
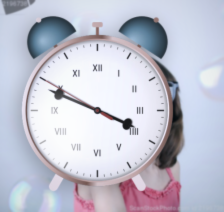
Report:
3,48,50
